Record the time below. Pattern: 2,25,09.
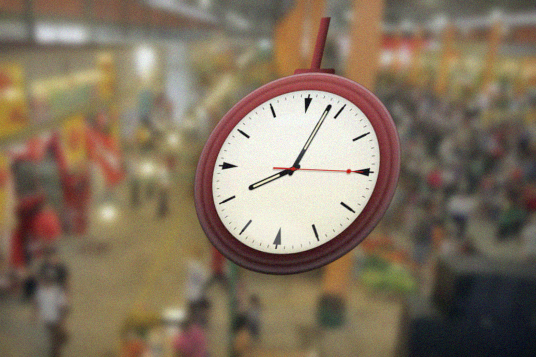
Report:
8,03,15
